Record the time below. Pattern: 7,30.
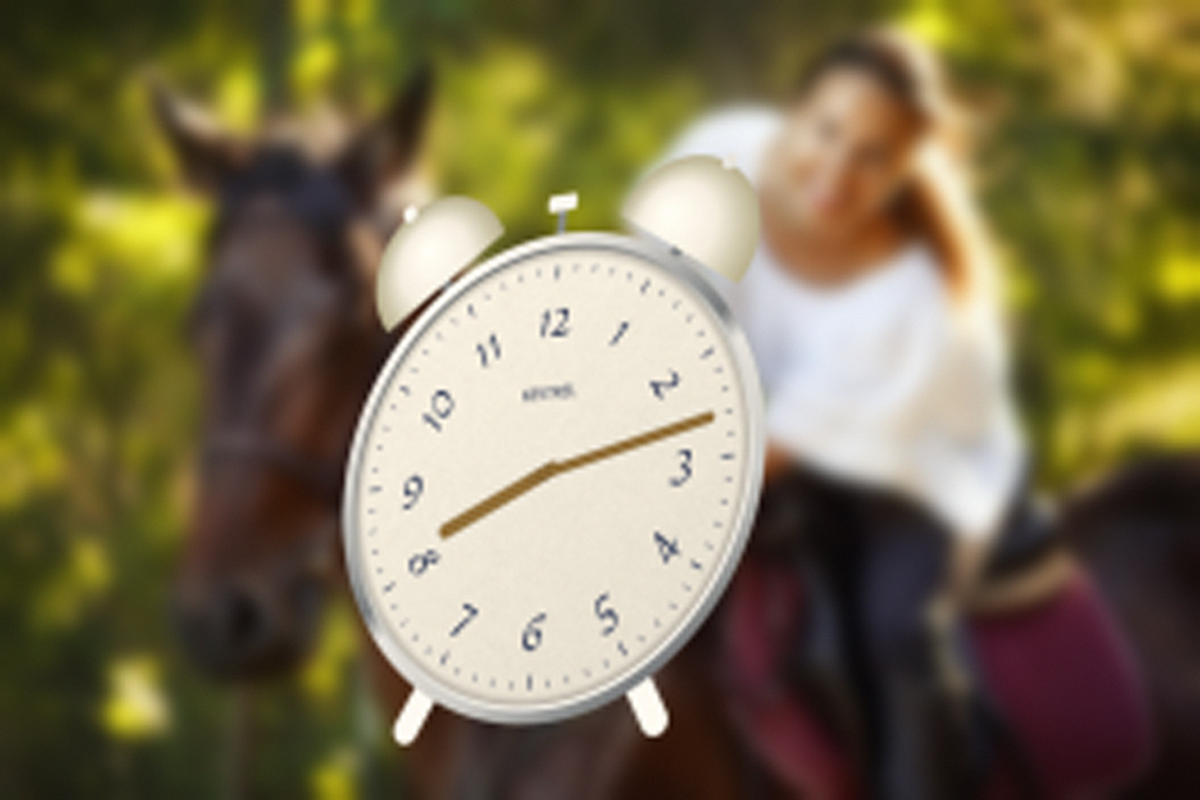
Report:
8,13
